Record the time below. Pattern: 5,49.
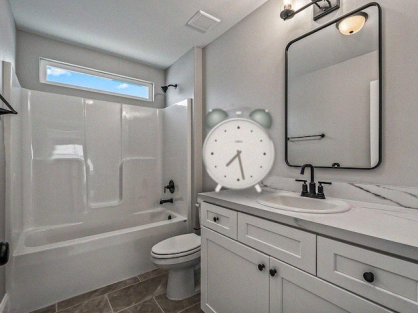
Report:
7,28
